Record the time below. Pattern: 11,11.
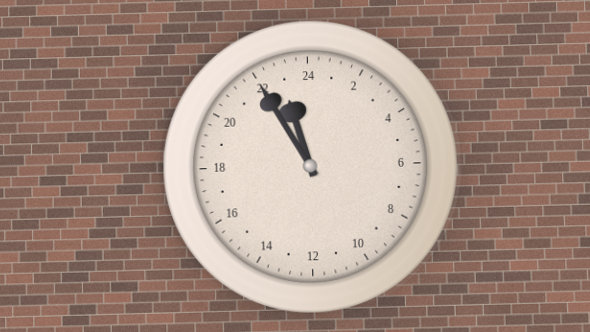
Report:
22,55
